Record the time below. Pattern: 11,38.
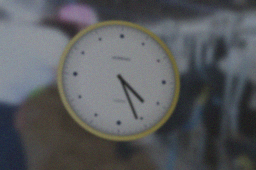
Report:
4,26
